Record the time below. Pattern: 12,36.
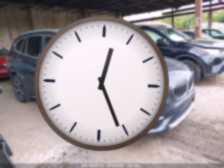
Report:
12,26
